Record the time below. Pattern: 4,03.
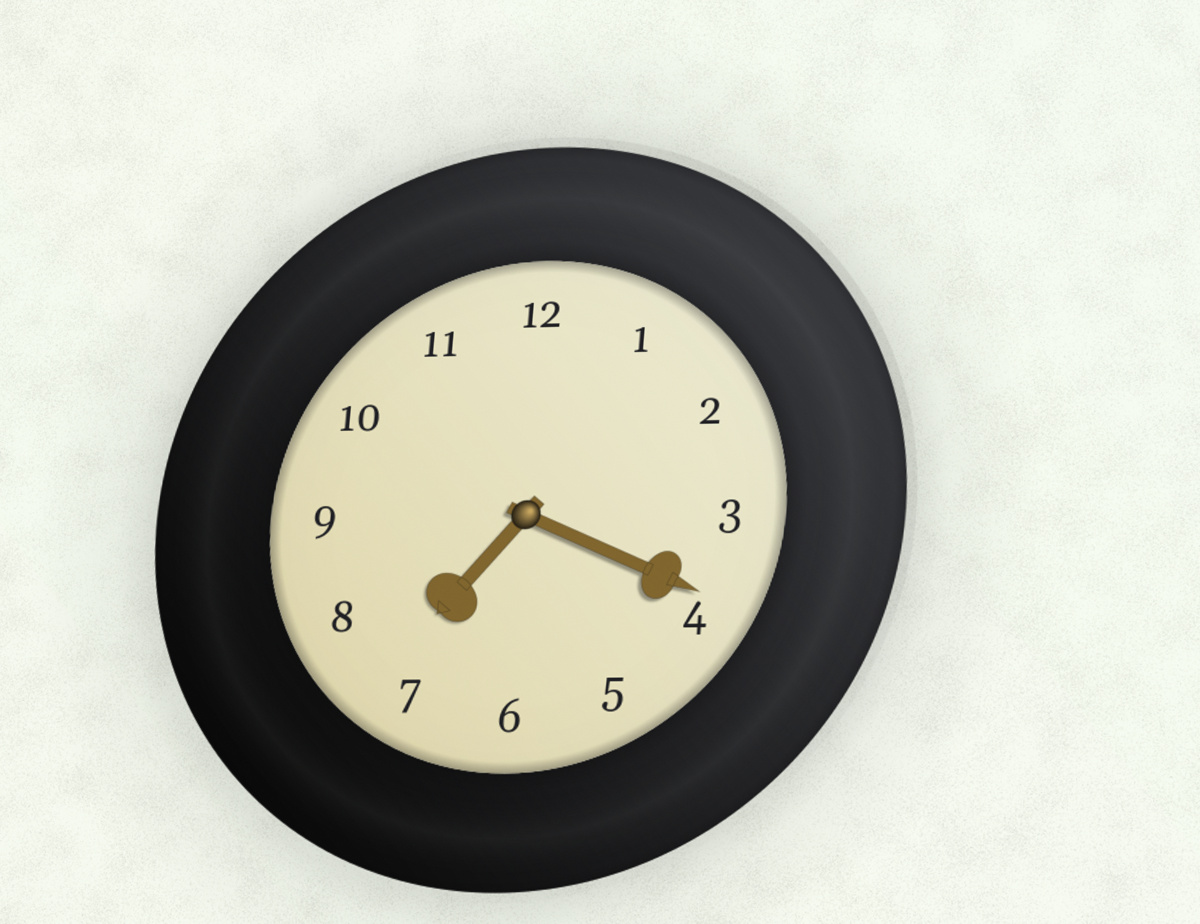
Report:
7,19
